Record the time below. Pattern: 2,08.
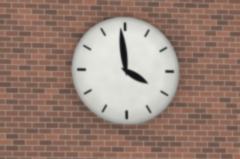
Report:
3,59
